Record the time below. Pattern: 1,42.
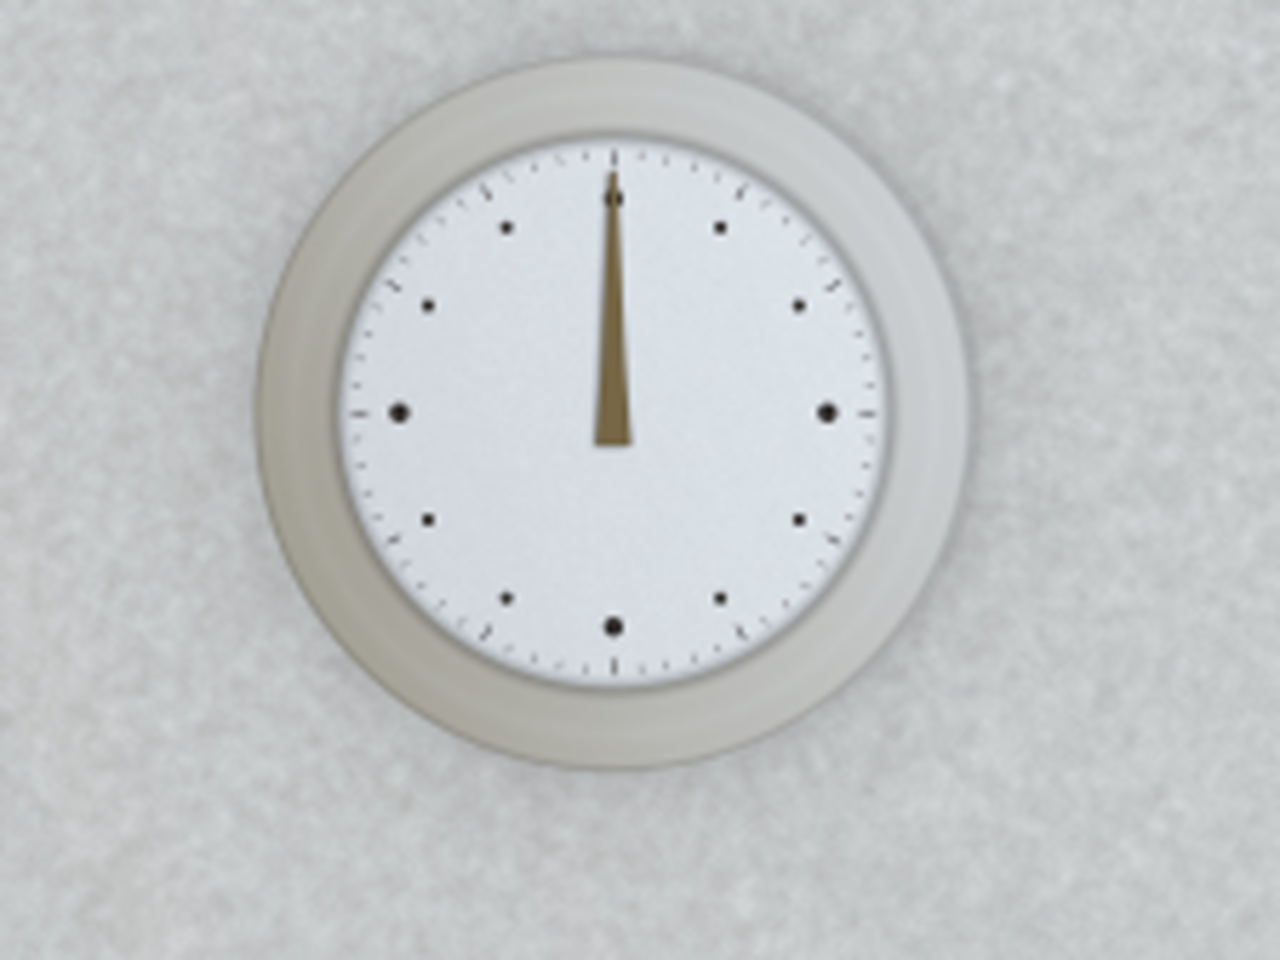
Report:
12,00
